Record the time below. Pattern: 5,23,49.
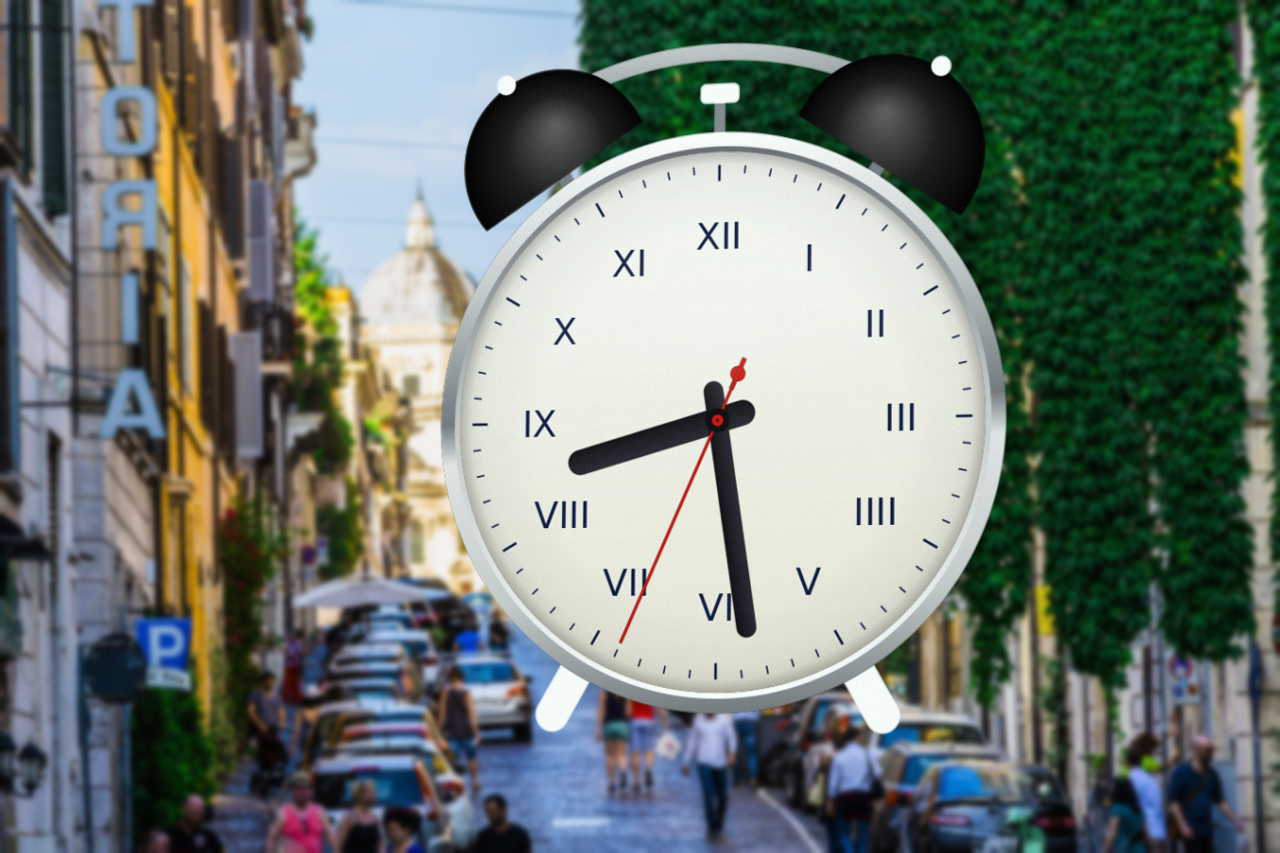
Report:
8,28,34
